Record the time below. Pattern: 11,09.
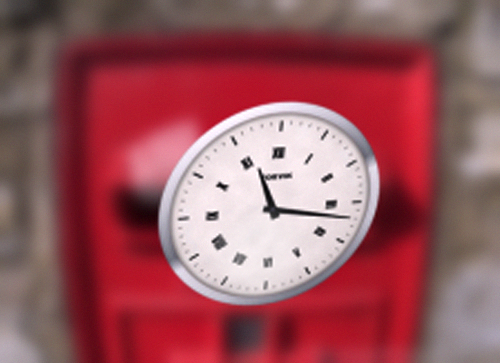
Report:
11,17
